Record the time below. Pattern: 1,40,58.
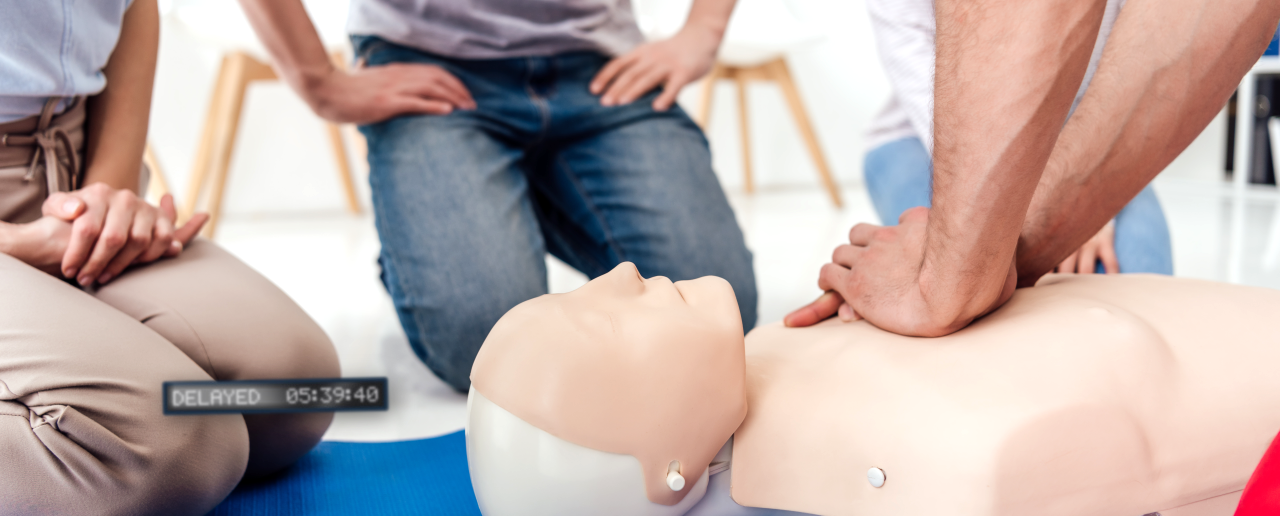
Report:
5,39,40
